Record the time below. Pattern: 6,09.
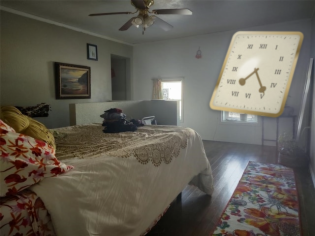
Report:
7,24
